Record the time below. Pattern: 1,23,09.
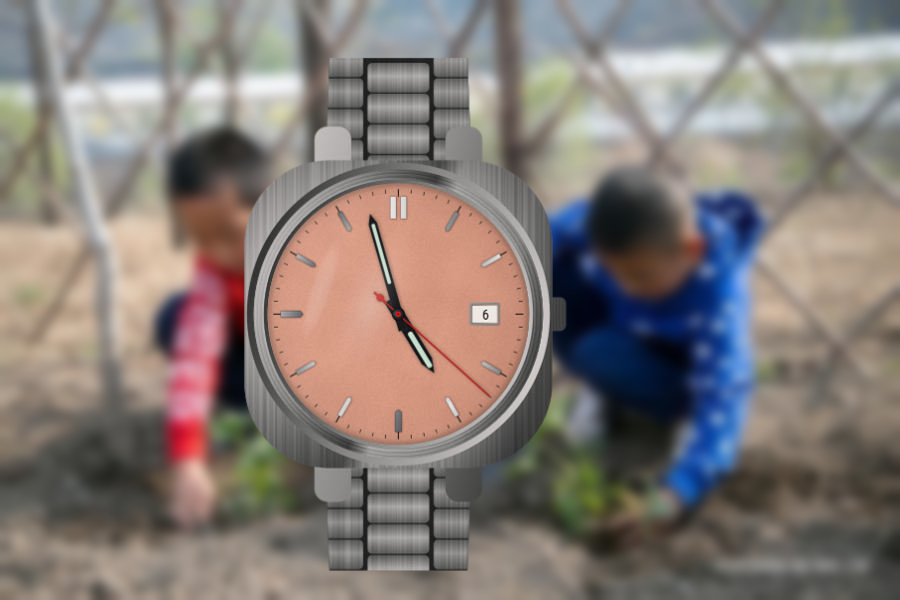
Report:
4,57,22
